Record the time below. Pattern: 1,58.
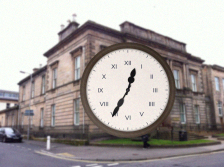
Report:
12,35
